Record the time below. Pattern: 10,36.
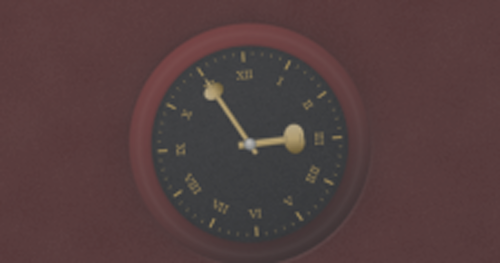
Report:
2,55
